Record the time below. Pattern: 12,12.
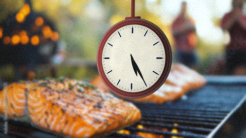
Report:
5,25
